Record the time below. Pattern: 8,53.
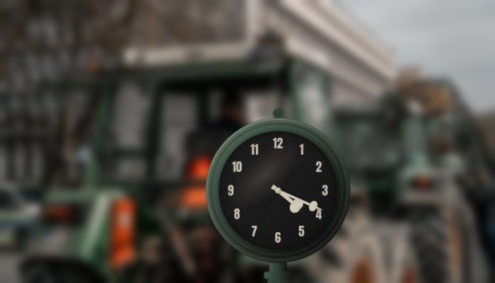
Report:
4,19
